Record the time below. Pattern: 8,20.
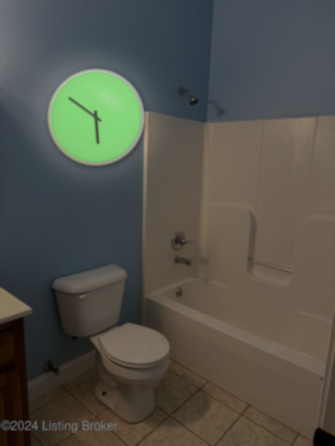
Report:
5,51
